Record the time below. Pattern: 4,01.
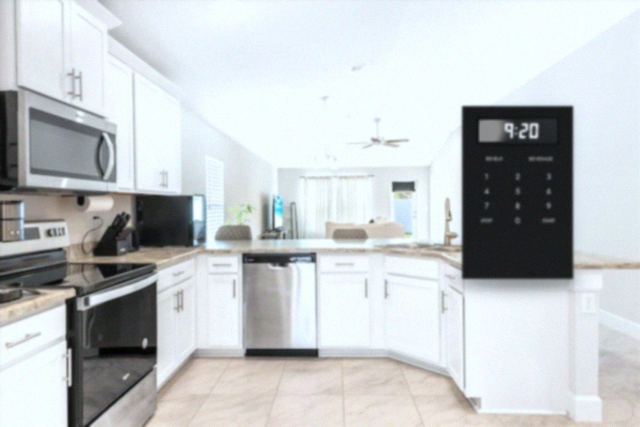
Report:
9,20
